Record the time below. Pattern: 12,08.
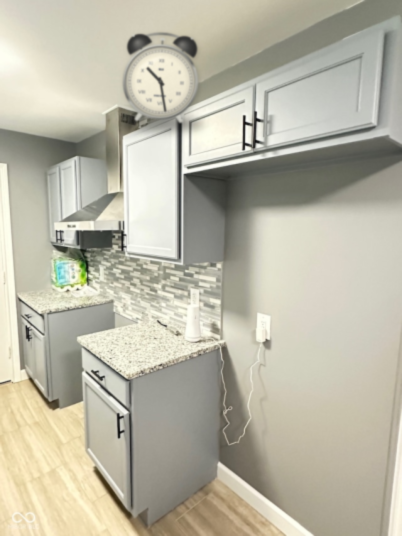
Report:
10,28
